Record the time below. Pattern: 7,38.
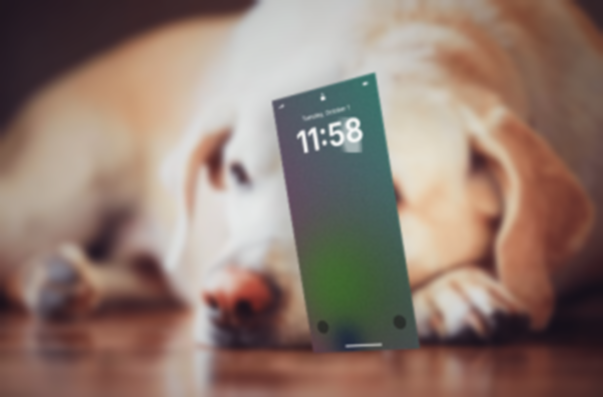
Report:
11,58
